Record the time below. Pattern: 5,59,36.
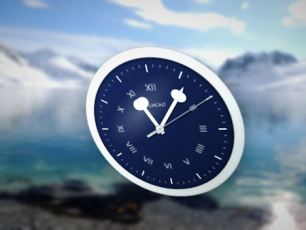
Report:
11,06,10
